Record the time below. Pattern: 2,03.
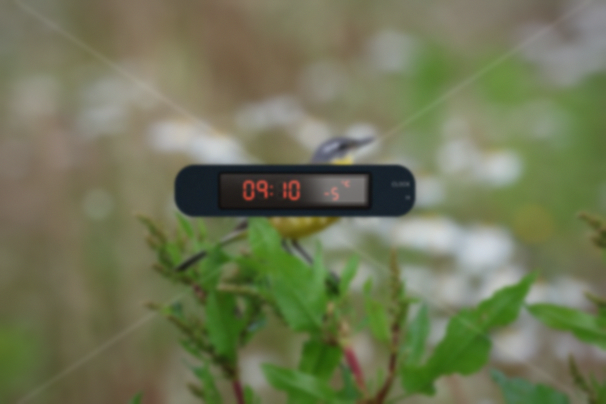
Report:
9,10
